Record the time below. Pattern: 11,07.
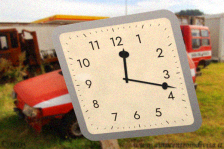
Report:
12,18
